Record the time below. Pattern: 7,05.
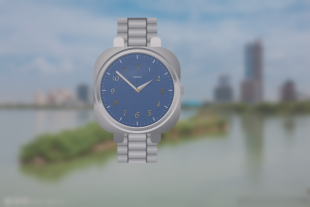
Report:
1,52
